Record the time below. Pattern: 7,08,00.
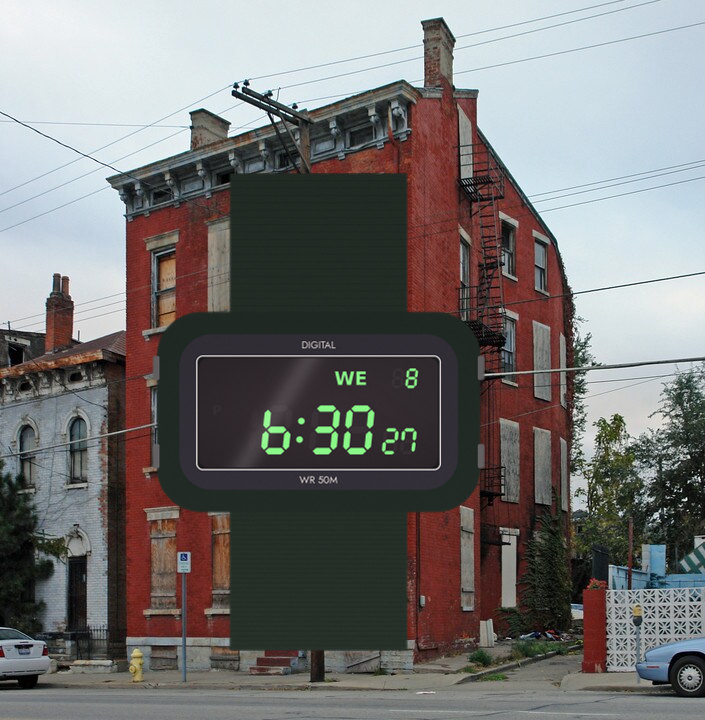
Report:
6,30,27
